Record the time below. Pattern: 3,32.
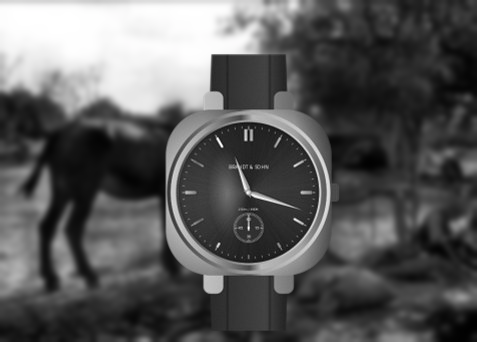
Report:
11,18
